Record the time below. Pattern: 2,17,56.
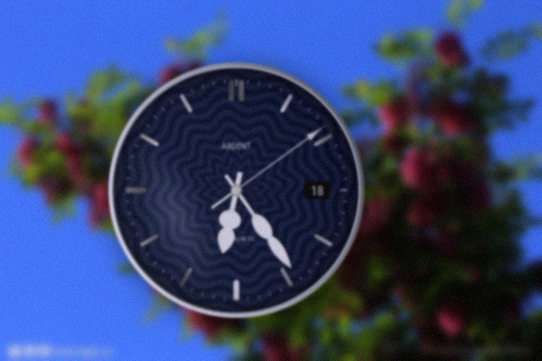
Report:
6,24,09
